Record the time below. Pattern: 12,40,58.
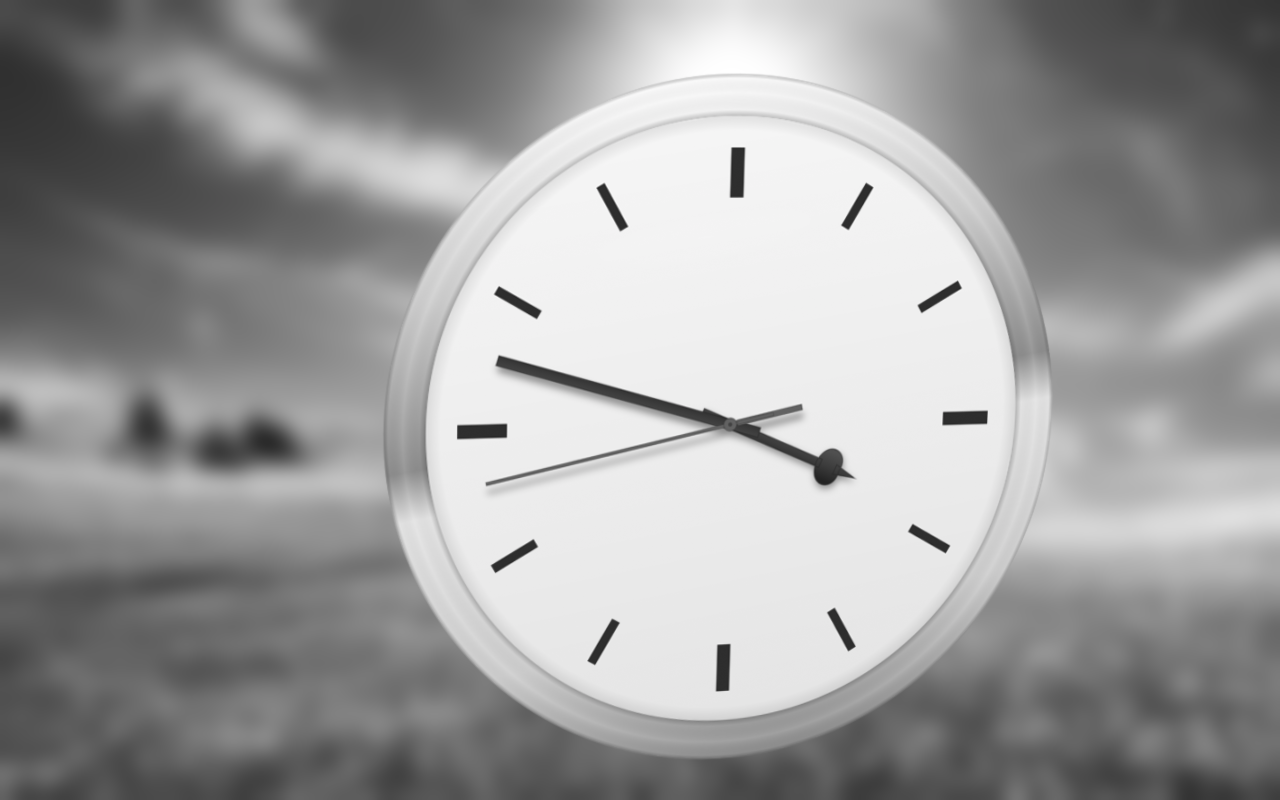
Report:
3,47,43
